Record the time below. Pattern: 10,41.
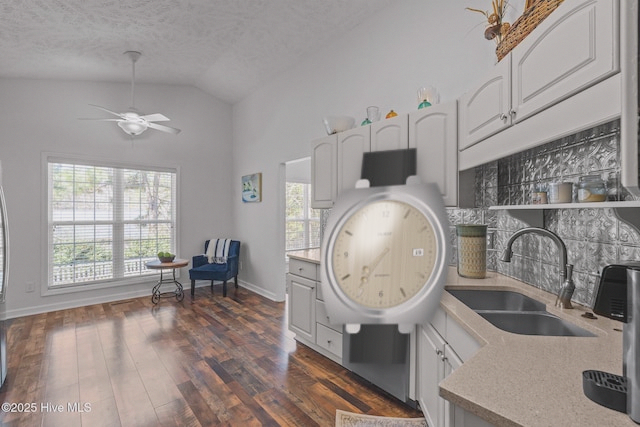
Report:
7,36
